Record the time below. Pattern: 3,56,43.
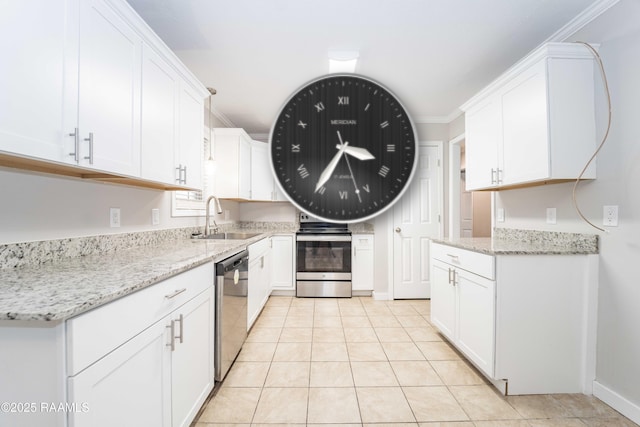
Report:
3,35,27
